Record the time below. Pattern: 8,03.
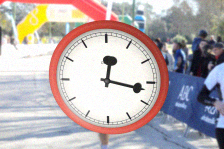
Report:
12,17
